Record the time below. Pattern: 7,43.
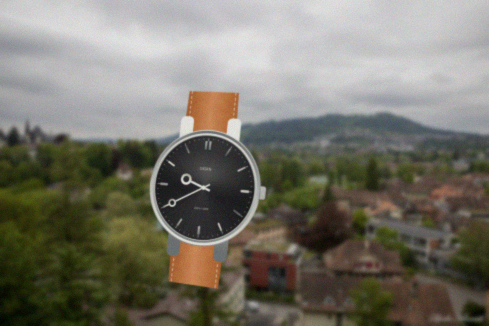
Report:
9,40
